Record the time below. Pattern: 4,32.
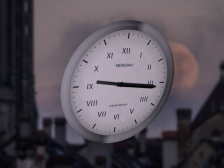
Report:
9,16
